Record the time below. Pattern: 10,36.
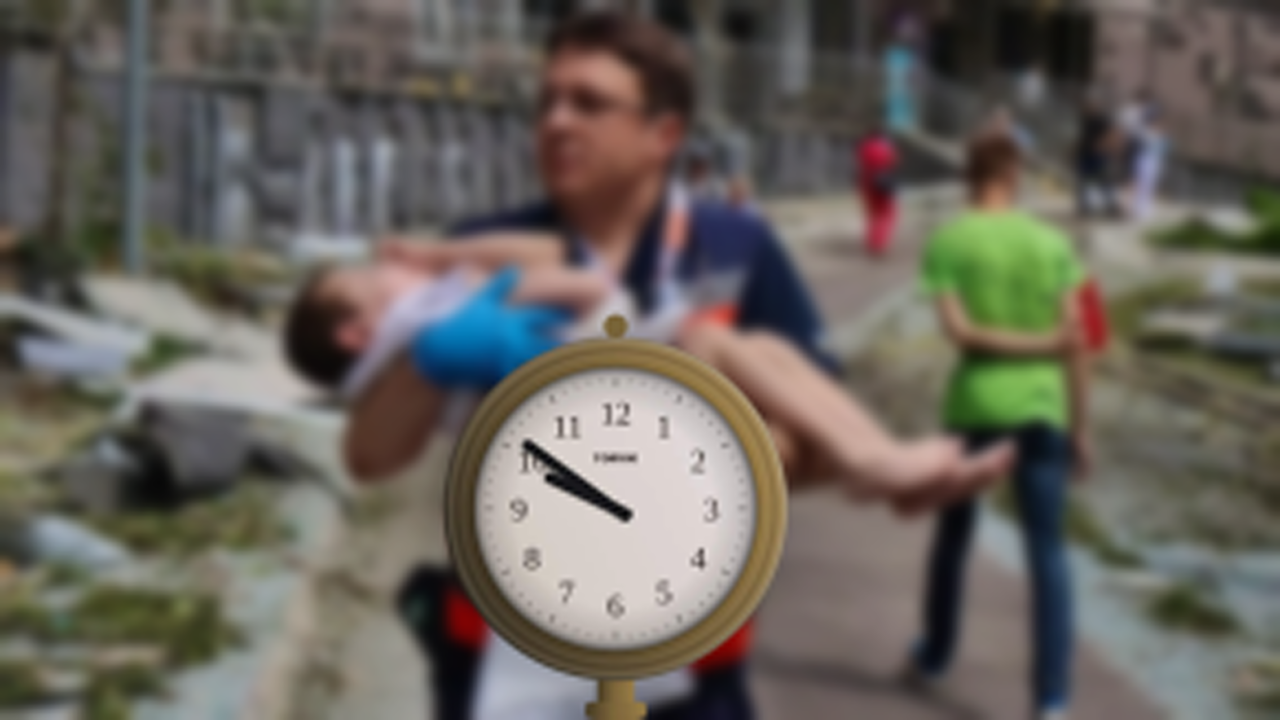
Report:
9,51
